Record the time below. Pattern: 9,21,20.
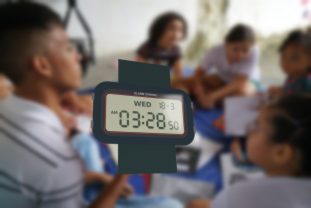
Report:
3,28,50
